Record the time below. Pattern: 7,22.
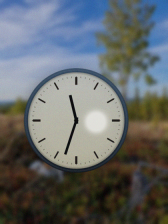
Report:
11,33
